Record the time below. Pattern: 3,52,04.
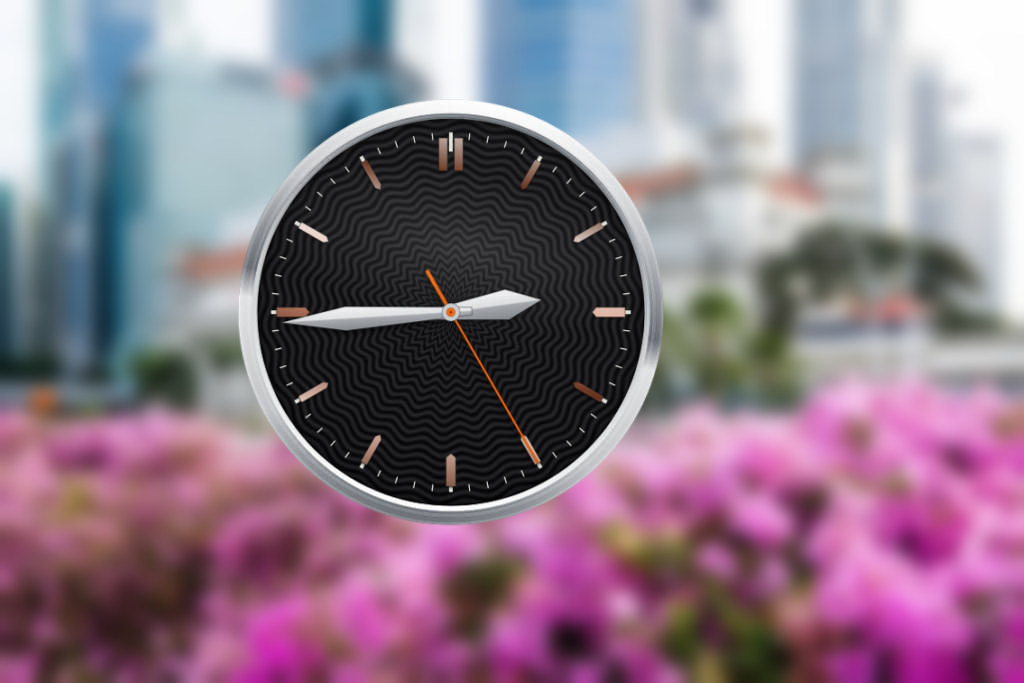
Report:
2,44,25
